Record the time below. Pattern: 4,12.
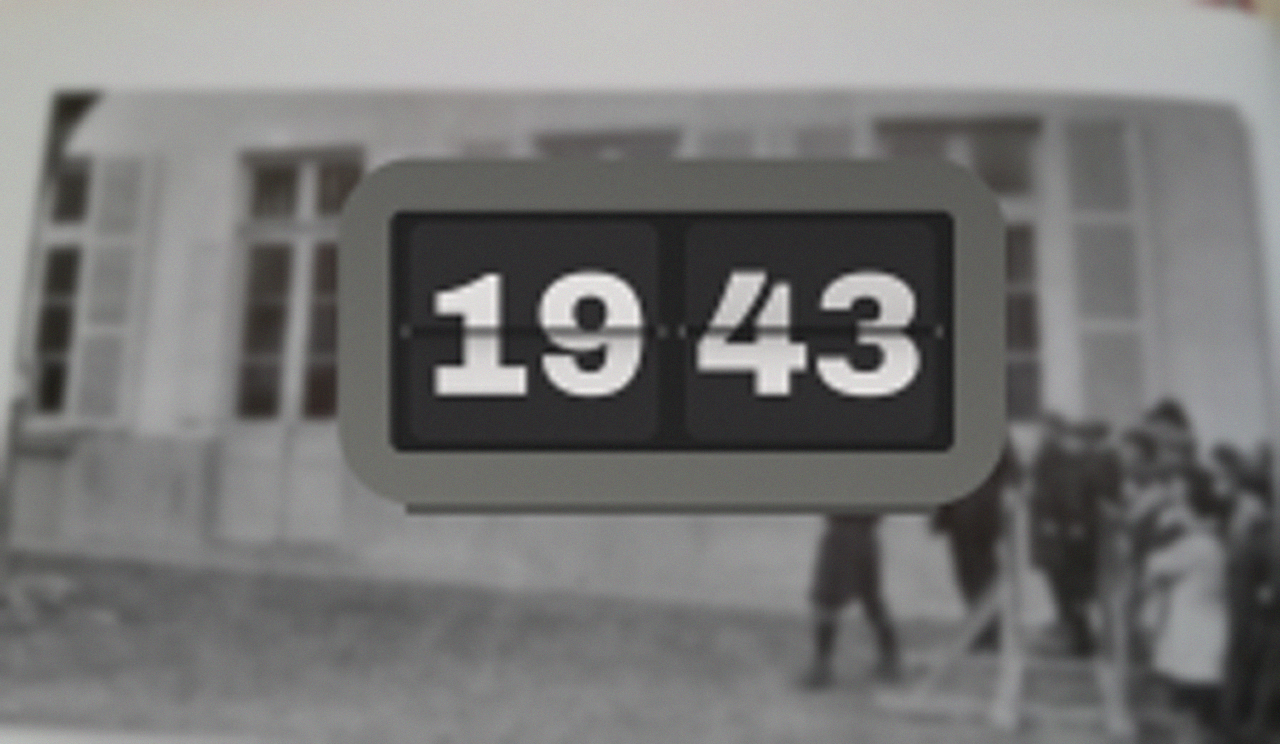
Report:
19,43
